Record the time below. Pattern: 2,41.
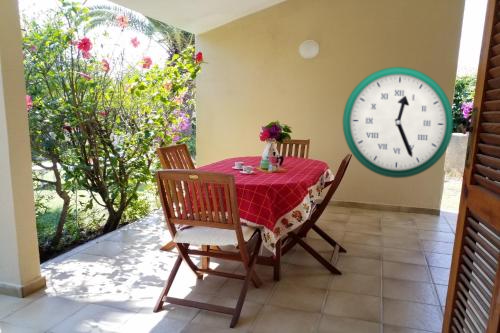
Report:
12,26
